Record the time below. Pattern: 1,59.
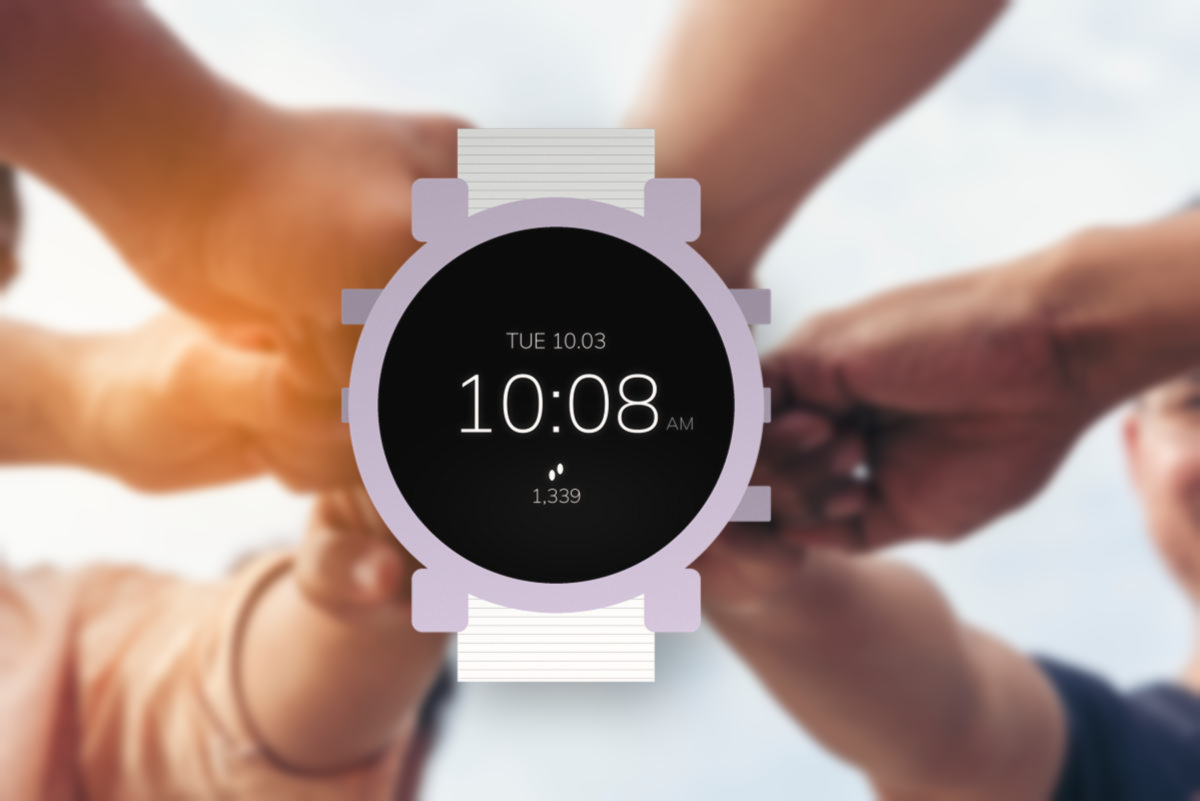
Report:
10,08
